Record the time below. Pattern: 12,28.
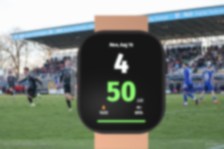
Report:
4,50
